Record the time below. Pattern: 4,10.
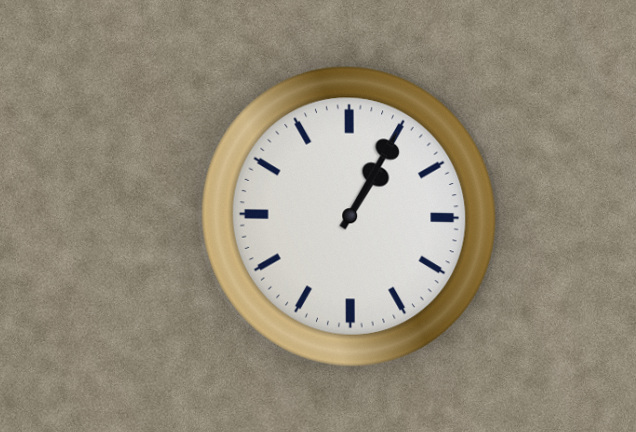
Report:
1,05
